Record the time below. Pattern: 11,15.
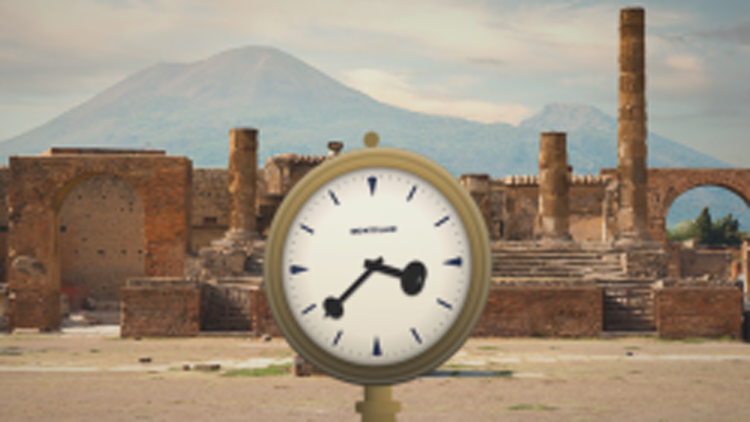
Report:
3,38
